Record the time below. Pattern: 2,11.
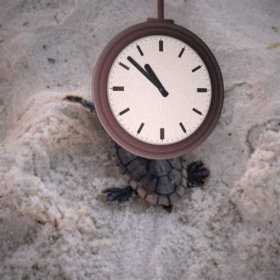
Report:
10,52
